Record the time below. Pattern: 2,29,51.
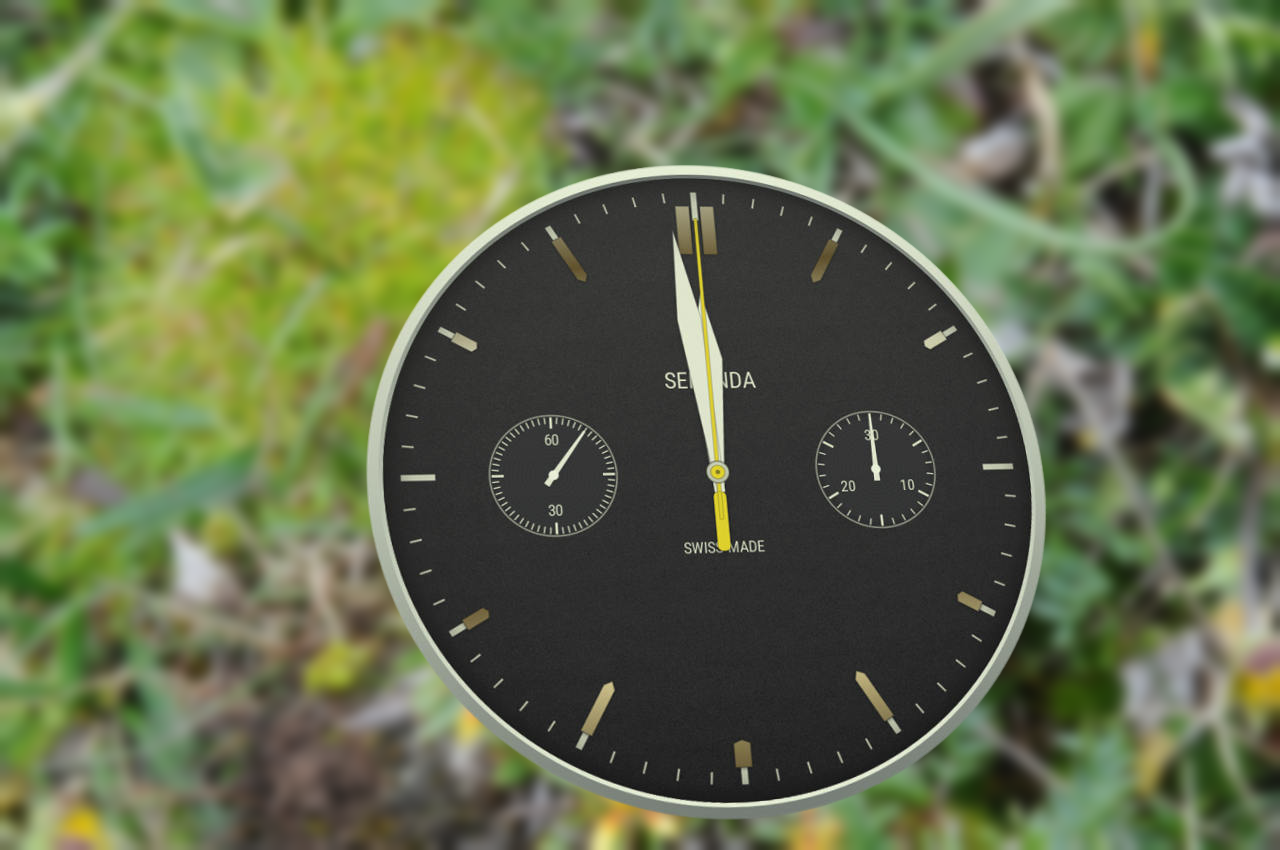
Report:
11,59,06
